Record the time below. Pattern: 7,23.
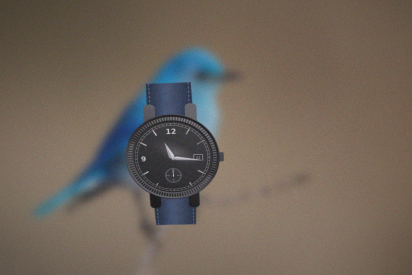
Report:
11,16
